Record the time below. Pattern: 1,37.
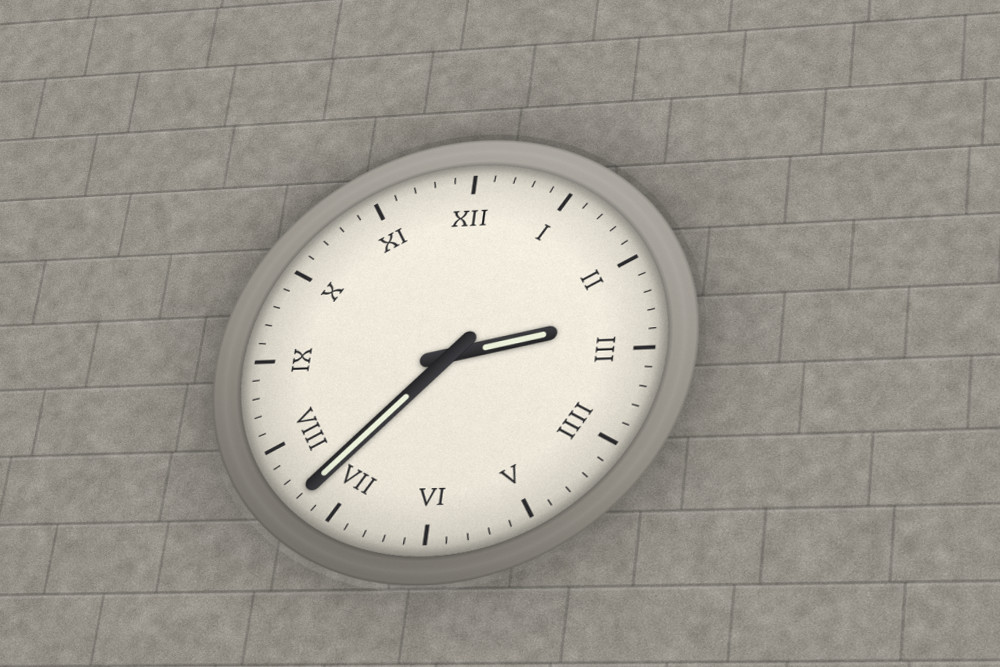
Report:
2,37
